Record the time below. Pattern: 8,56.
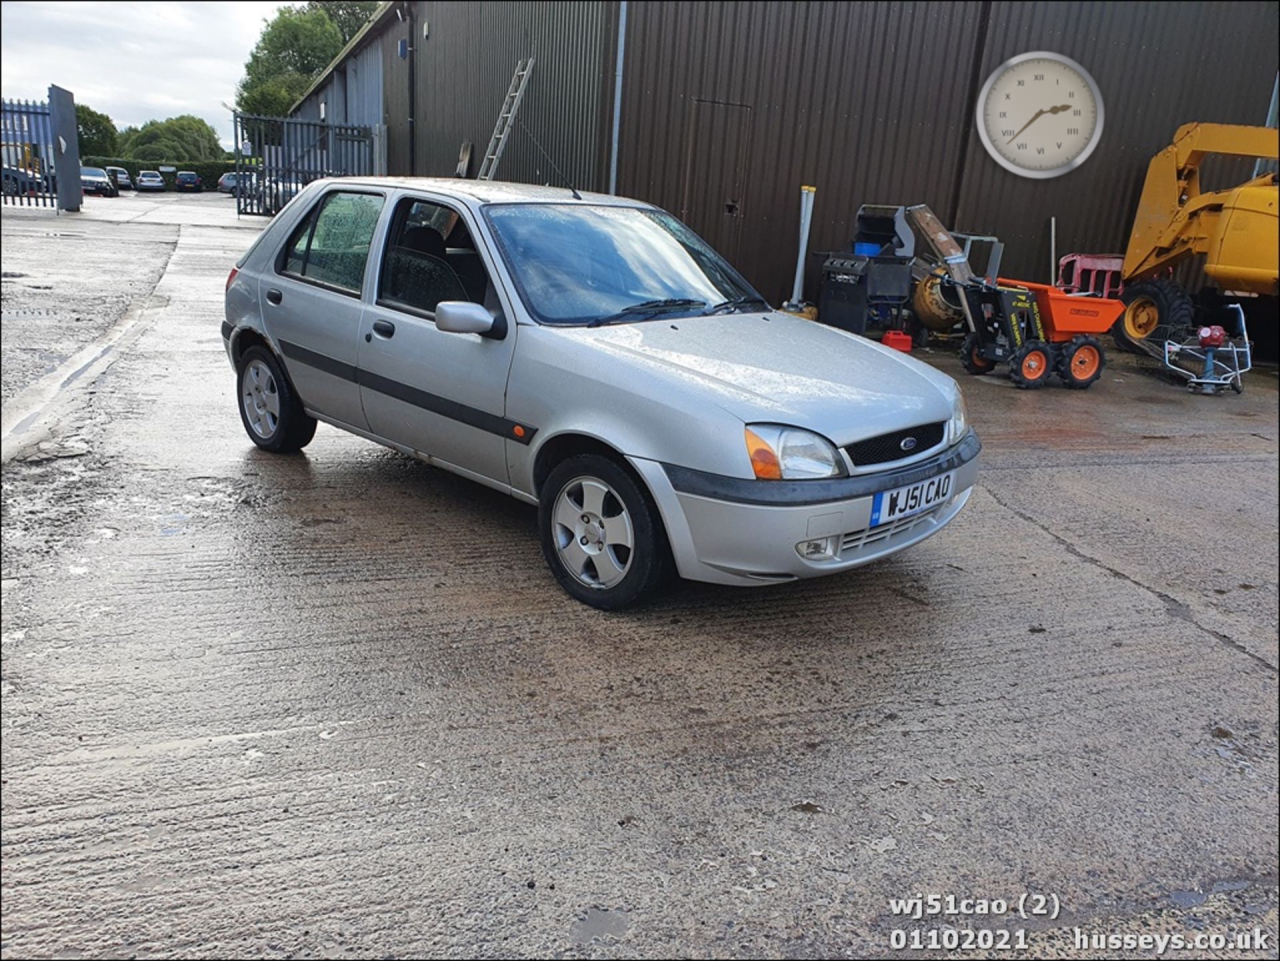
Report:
2,38
